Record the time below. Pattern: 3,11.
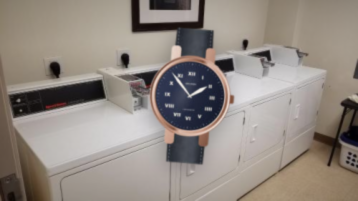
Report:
1,53
